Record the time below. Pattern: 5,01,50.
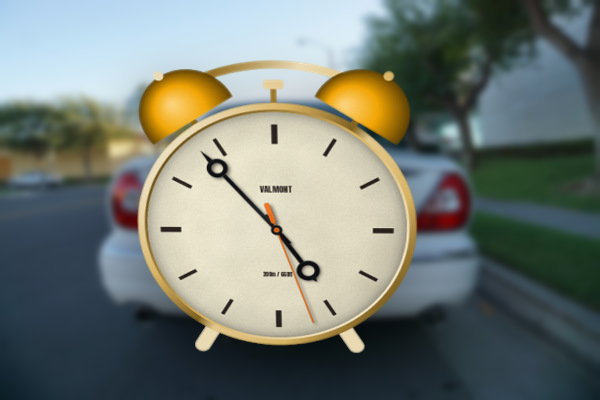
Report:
4,53,27
